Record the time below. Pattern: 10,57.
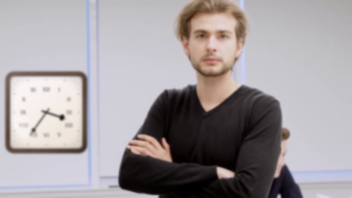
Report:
3,36
